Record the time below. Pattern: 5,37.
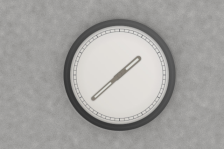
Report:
1,38
